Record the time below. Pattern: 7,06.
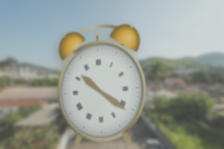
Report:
10,21
